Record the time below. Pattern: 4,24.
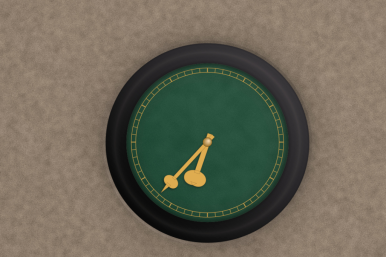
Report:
6,37
